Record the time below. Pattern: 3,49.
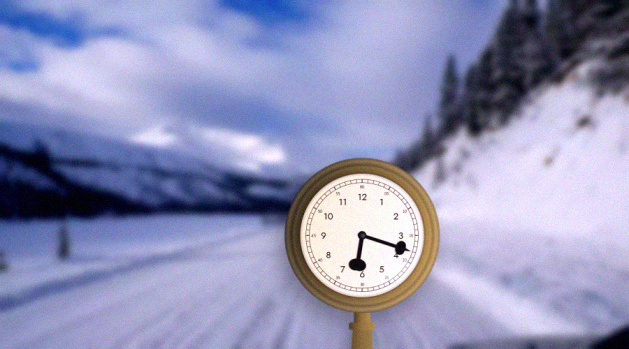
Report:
6,18
